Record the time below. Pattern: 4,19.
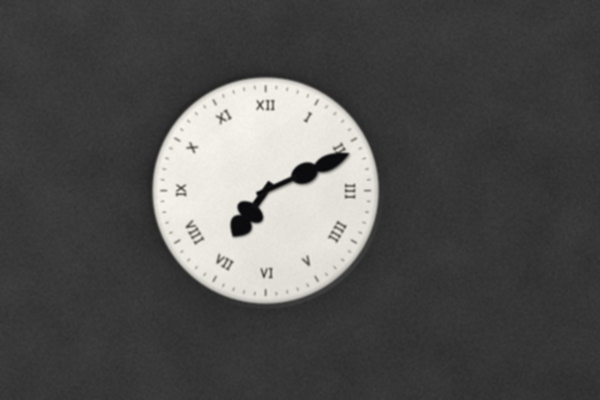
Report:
7,11
